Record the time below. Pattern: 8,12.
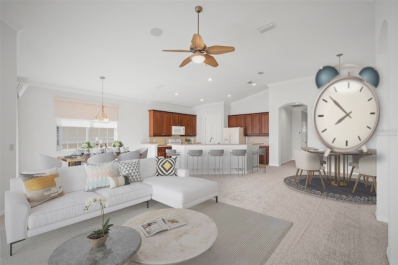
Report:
7,52
